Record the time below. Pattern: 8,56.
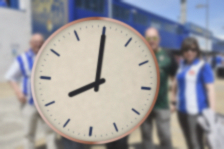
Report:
8,00
